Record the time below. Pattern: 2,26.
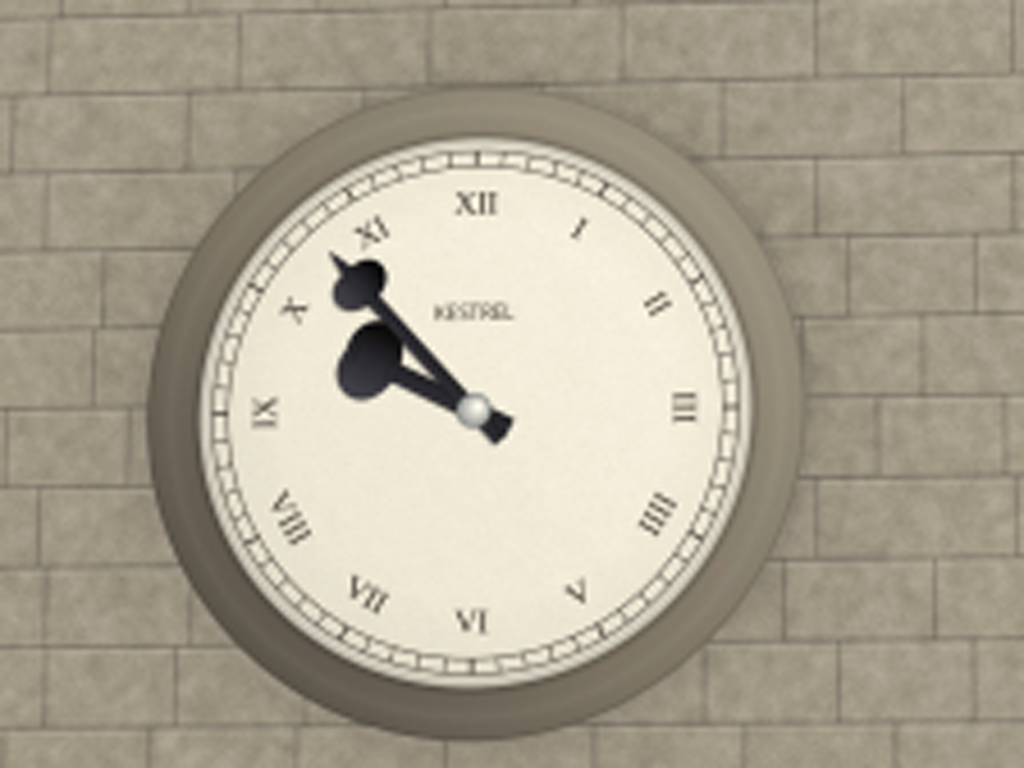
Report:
9,53
